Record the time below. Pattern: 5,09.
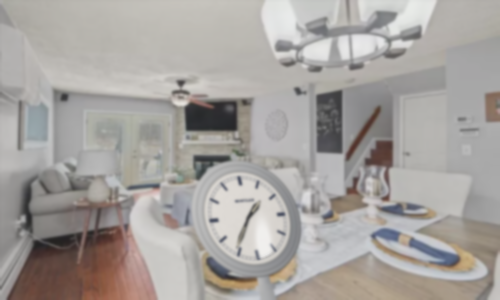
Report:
1,36
